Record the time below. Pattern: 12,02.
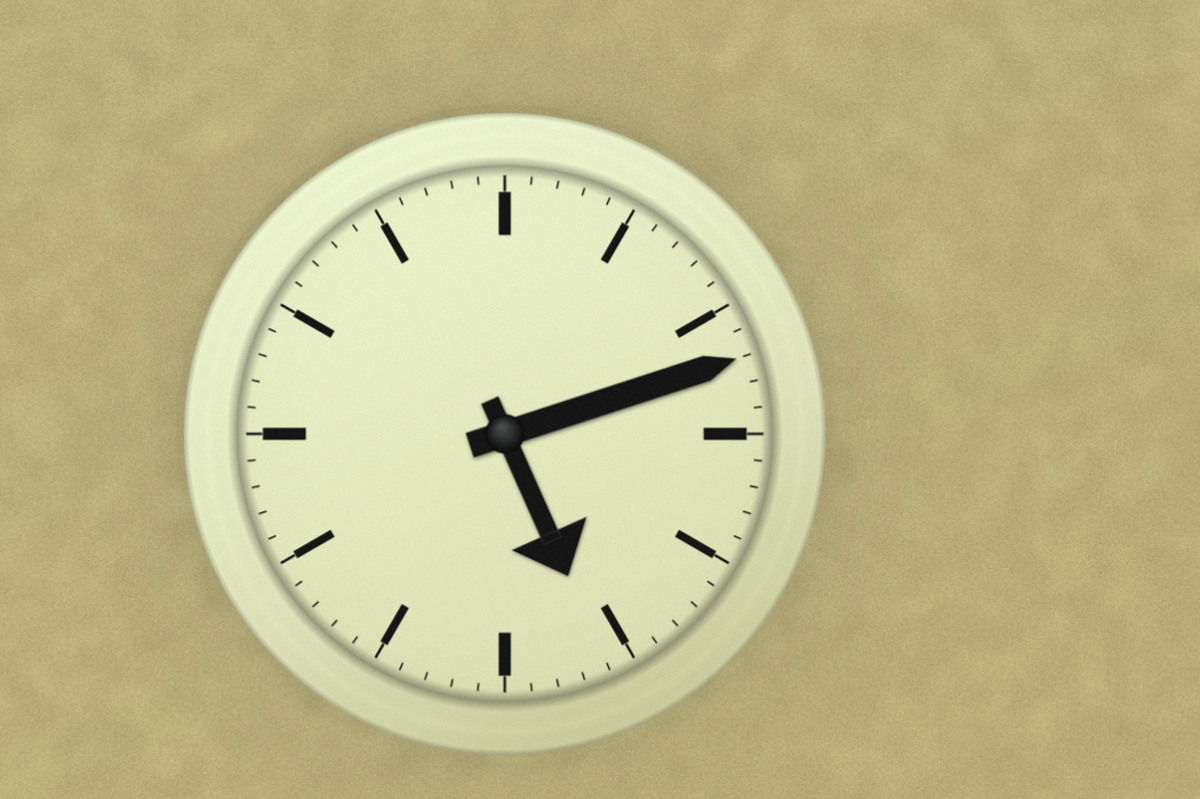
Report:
5,12
